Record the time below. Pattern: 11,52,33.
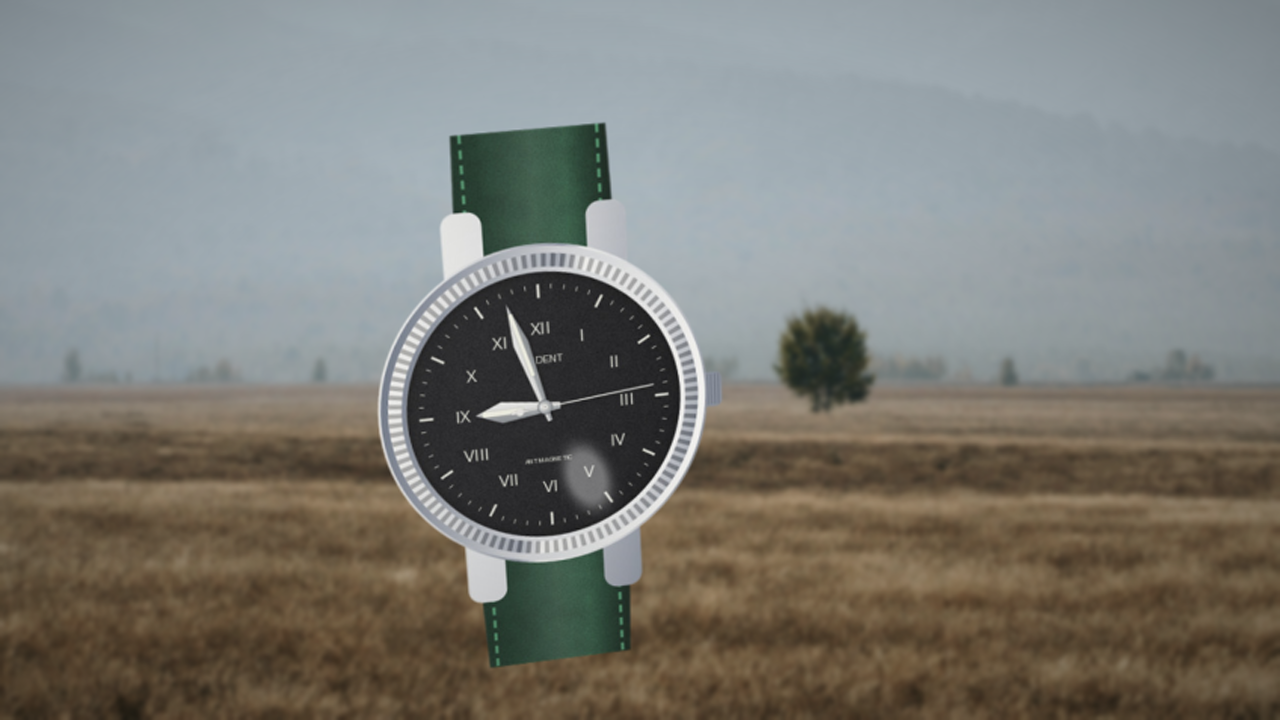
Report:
8,57,14
